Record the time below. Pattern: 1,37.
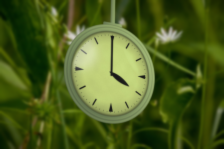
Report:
4,00
